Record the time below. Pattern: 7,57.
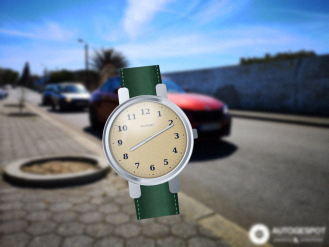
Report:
8,11
